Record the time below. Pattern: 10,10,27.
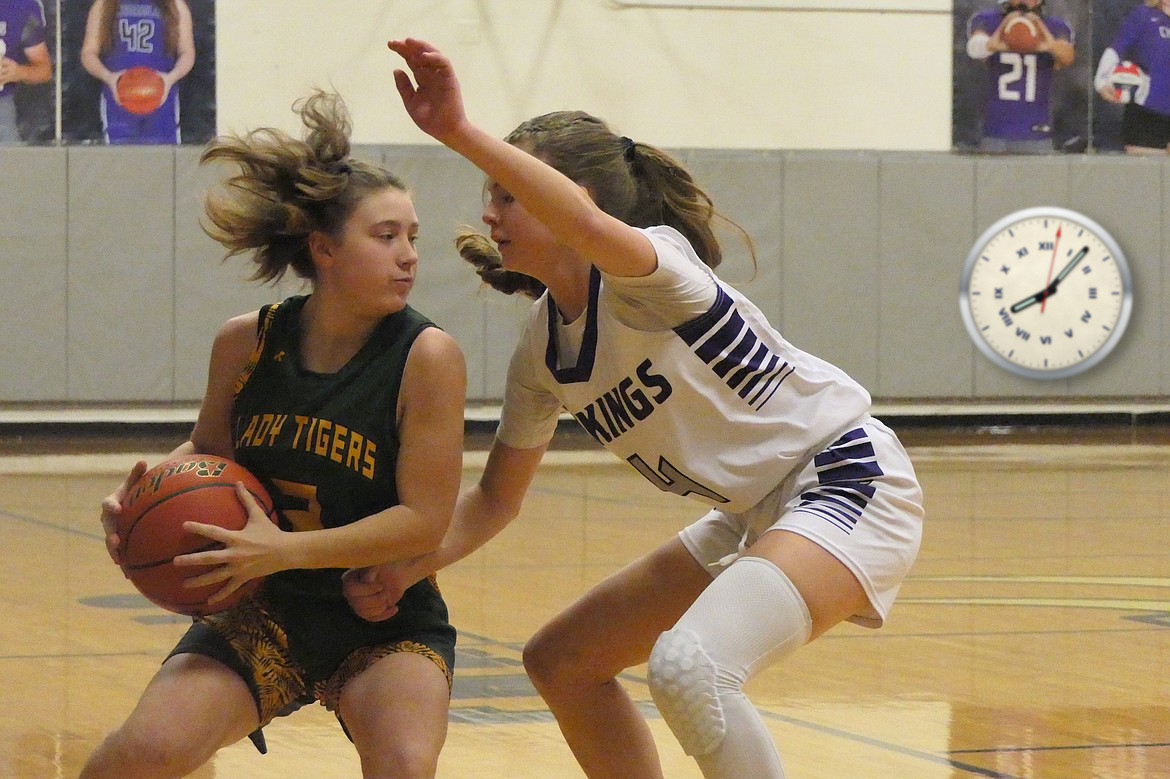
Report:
8,07,02
